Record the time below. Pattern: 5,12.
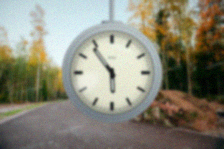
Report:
5,54
